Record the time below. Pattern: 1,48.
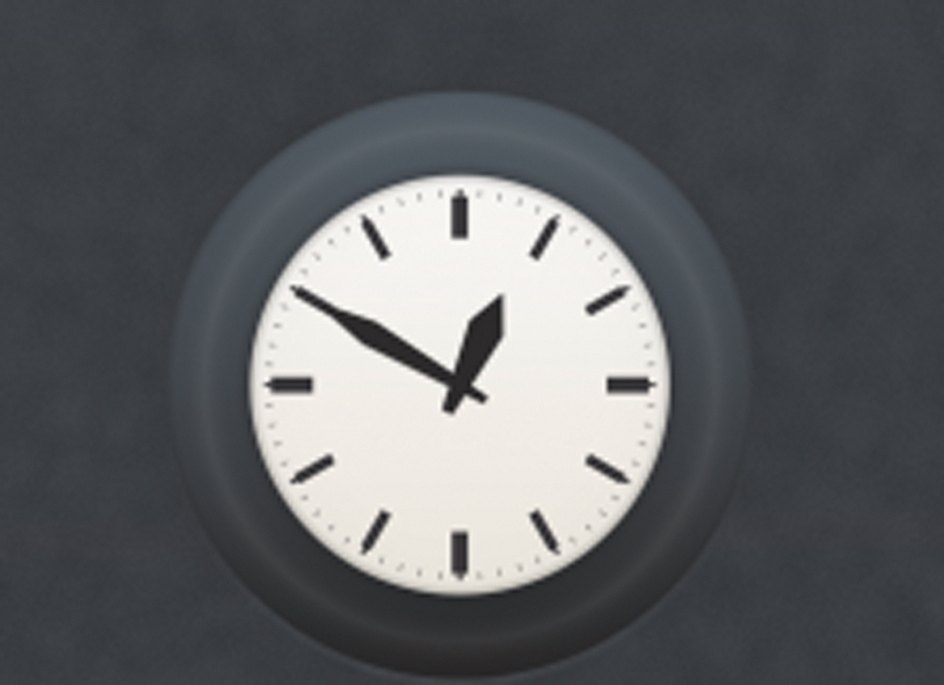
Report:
12,50
